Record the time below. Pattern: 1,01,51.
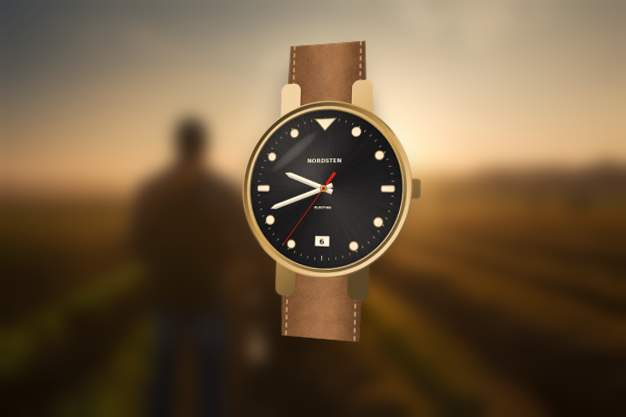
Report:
9,41,36
